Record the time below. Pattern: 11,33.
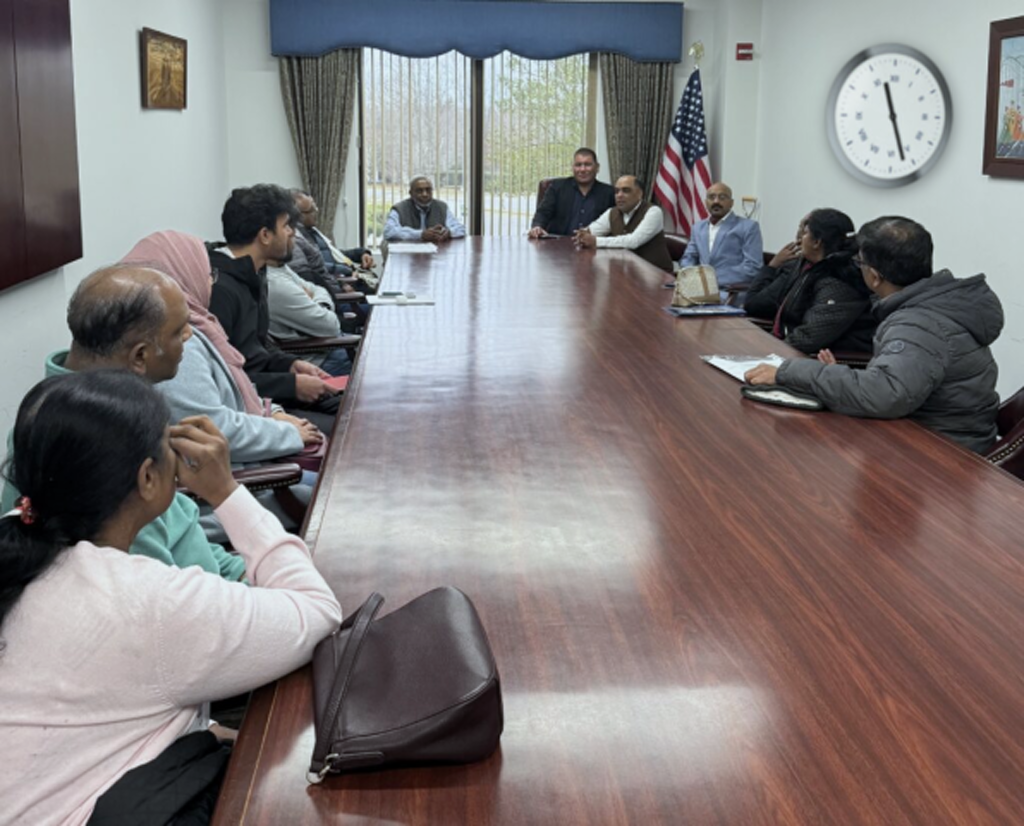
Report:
11,27
